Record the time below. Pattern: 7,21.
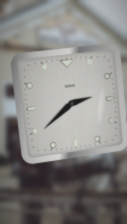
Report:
2,39
